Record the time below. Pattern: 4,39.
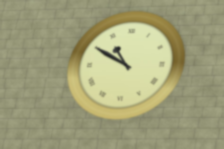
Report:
10,50
